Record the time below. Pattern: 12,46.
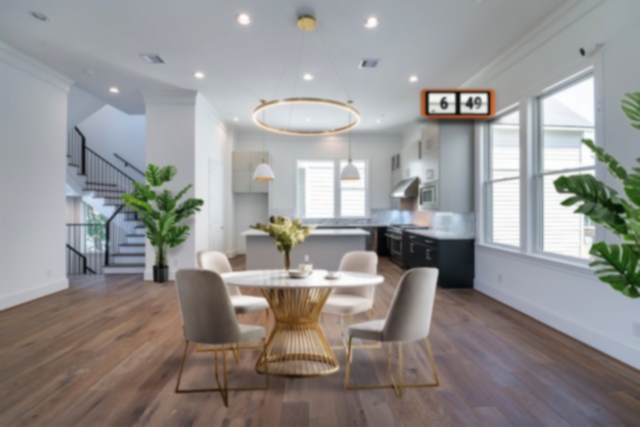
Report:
6,49
